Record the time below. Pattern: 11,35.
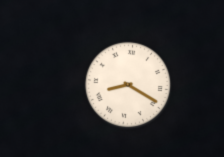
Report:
8,19
